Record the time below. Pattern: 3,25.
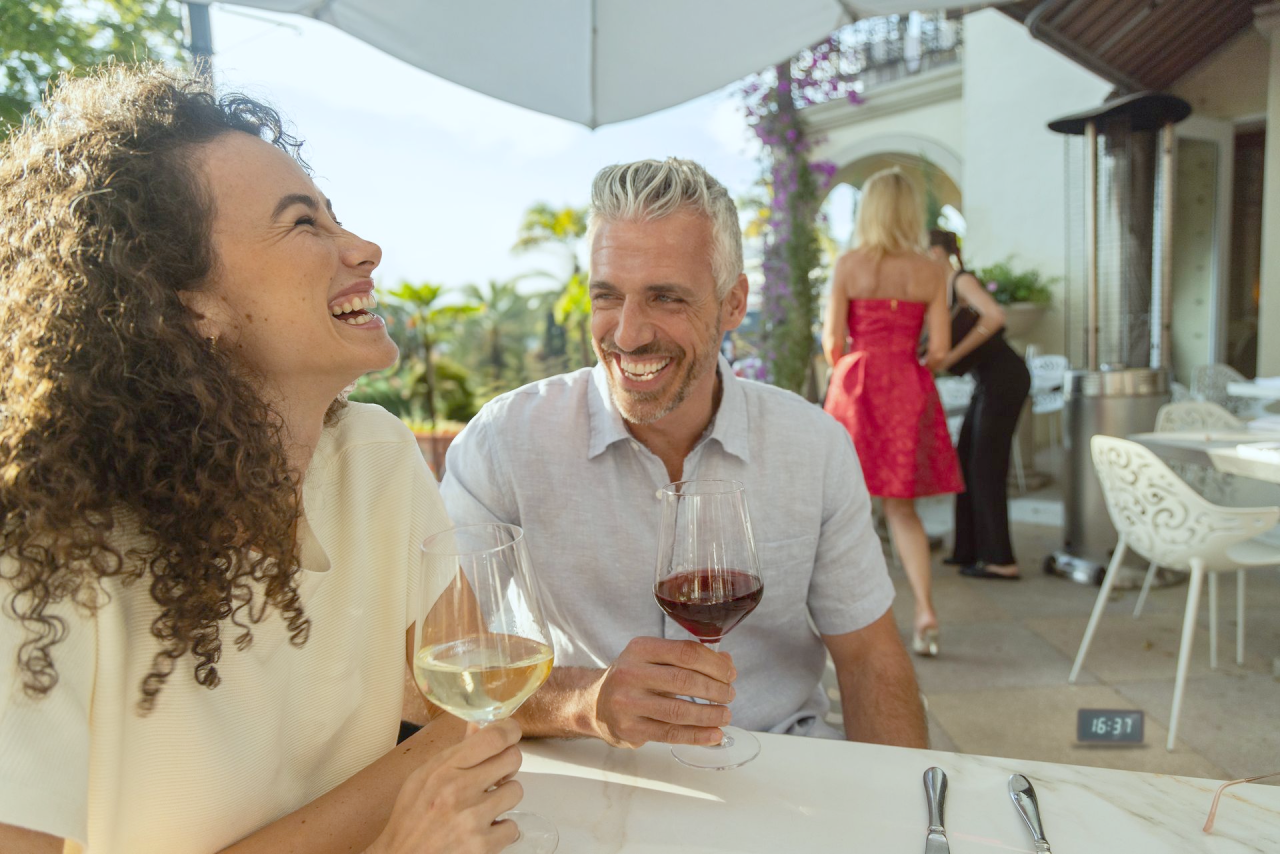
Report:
16,37
